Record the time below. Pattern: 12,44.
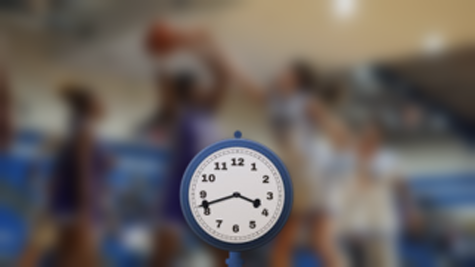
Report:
3,42
